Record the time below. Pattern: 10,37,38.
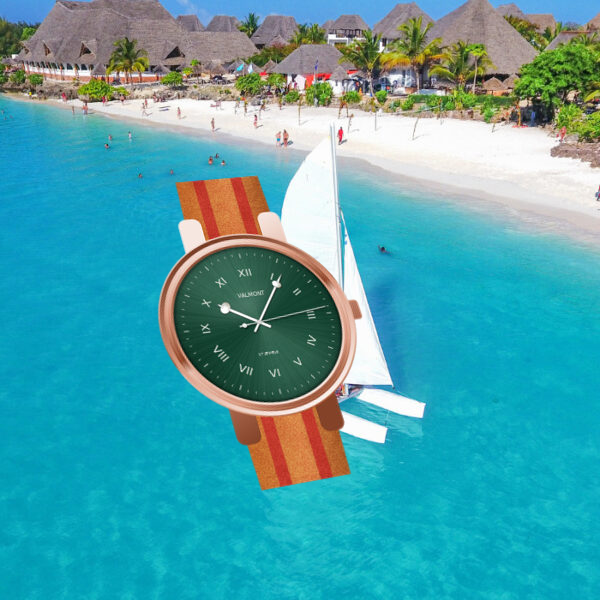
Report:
10,06,14
